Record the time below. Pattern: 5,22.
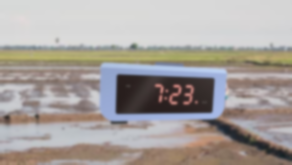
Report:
7,23
